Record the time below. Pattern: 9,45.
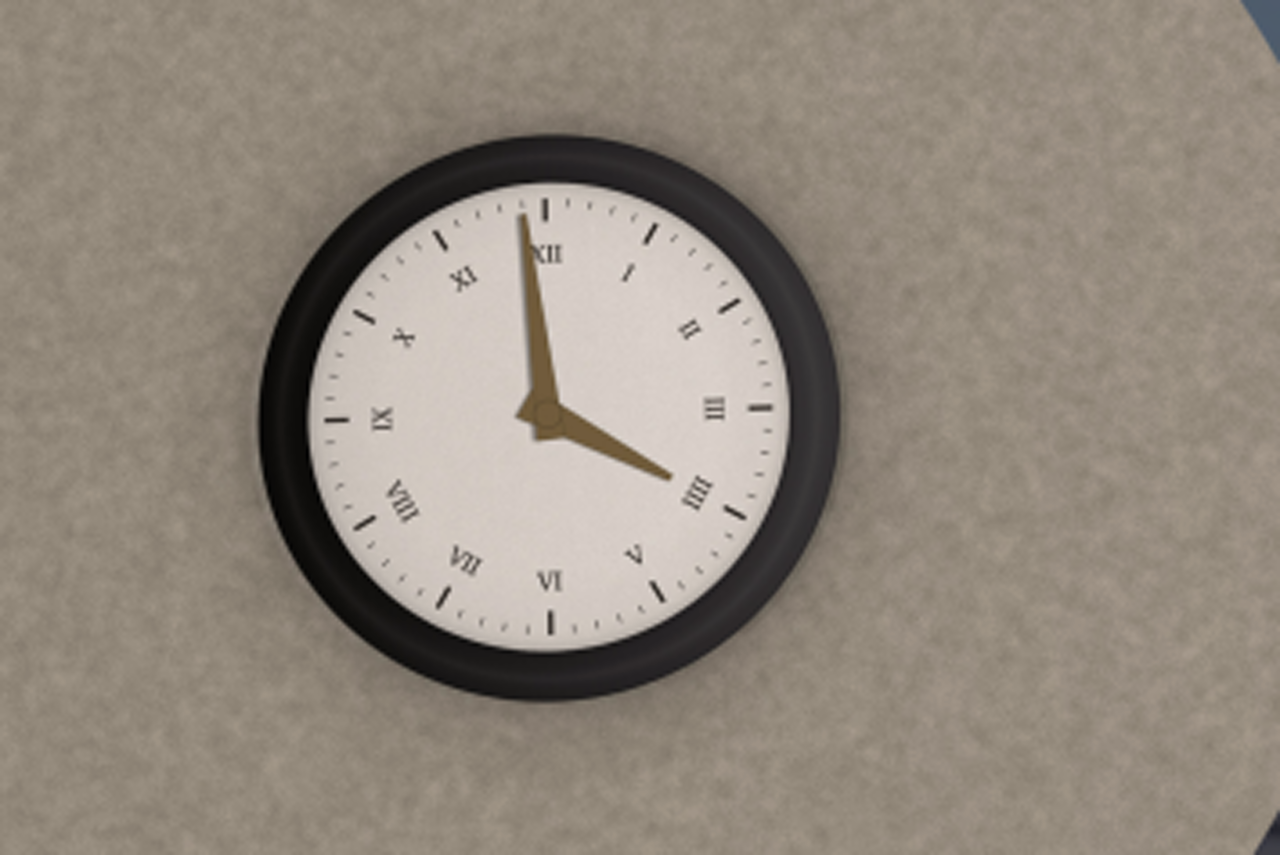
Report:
3,59
